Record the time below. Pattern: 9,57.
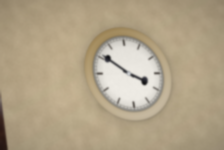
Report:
3,51
